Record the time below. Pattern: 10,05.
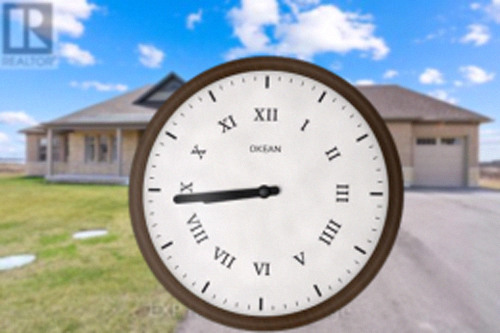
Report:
8,44
